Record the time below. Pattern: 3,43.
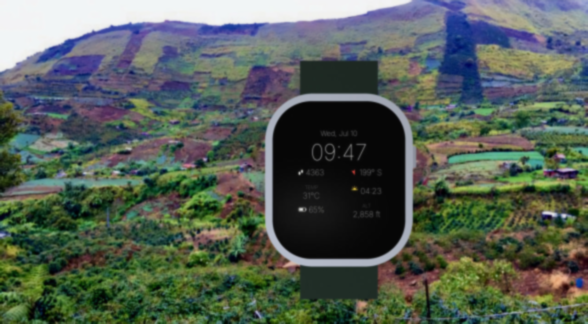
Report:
9,47
